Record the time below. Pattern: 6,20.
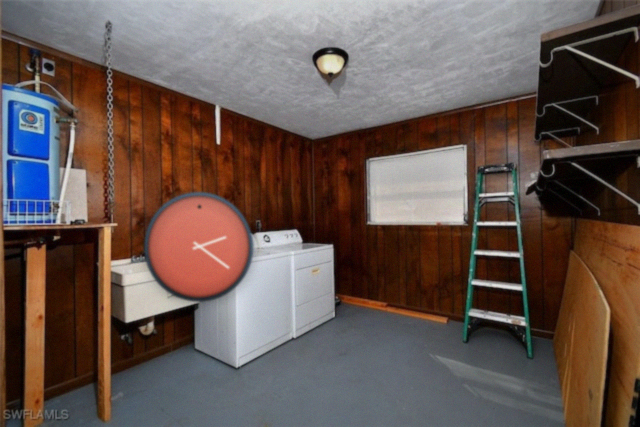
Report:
2,21
